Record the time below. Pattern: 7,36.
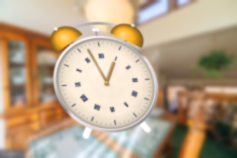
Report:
12,57
